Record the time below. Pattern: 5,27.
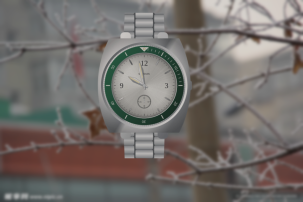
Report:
9,58
